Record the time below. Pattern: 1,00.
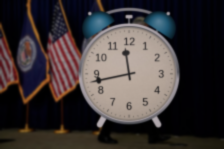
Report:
11,43
